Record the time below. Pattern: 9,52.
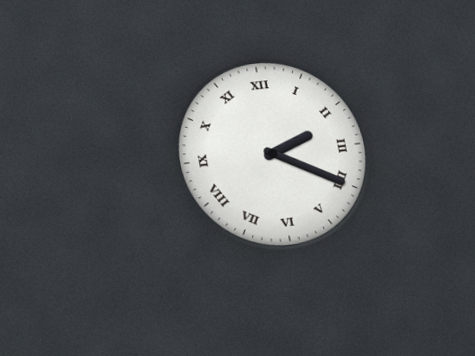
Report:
2,20
